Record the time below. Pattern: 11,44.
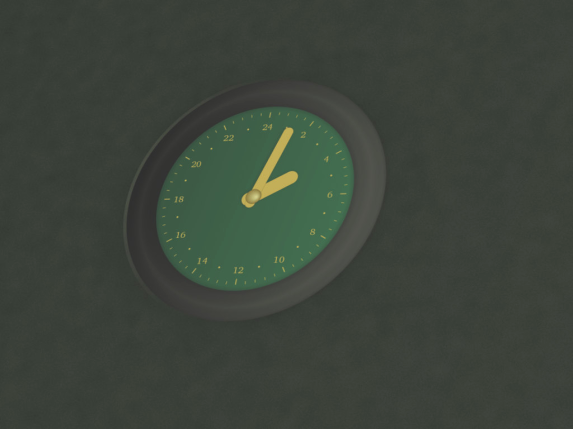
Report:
4,03
